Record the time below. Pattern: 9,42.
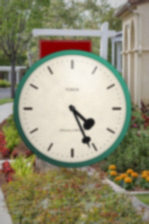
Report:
4,26
